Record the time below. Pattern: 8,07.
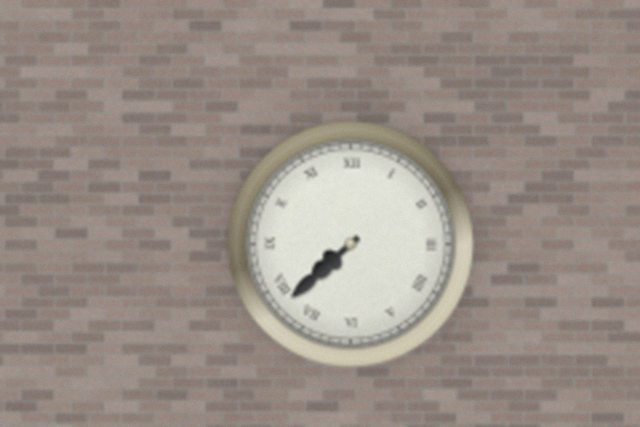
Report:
7,38
